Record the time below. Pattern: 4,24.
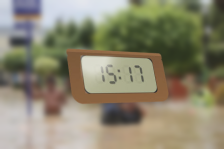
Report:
15,17
